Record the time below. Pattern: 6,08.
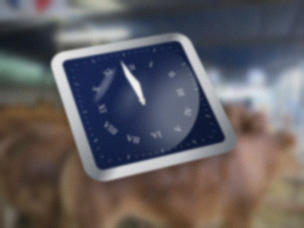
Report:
11,59
